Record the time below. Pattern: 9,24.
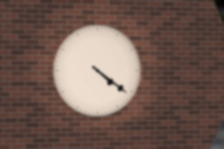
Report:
4,21
